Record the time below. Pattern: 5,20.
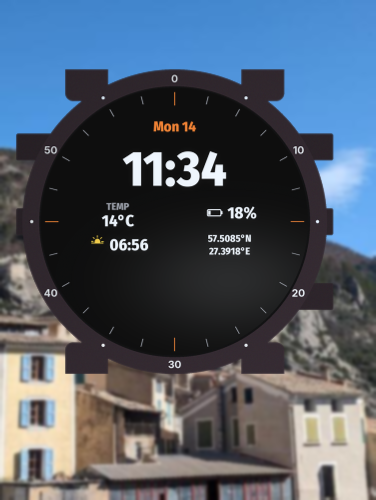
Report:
11,34
